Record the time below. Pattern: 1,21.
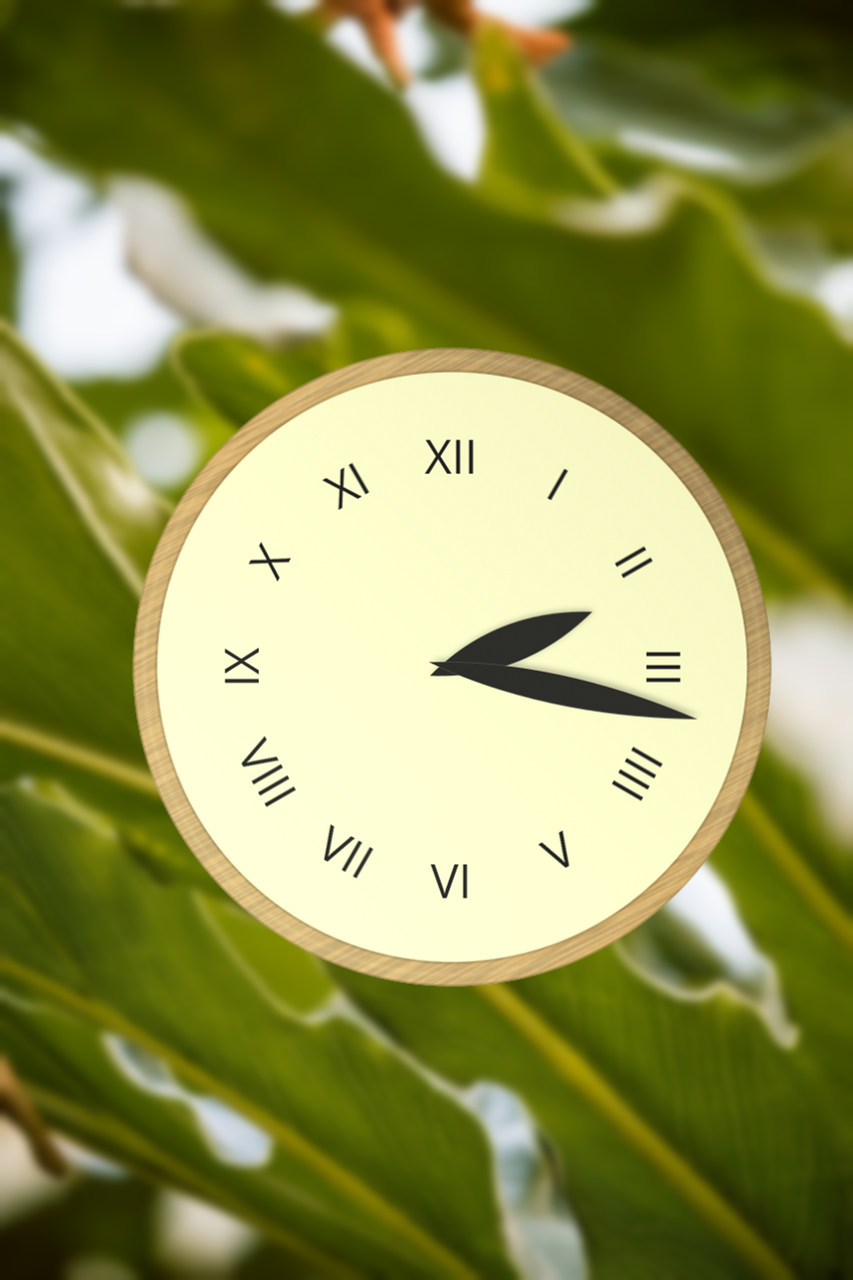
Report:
2,17
